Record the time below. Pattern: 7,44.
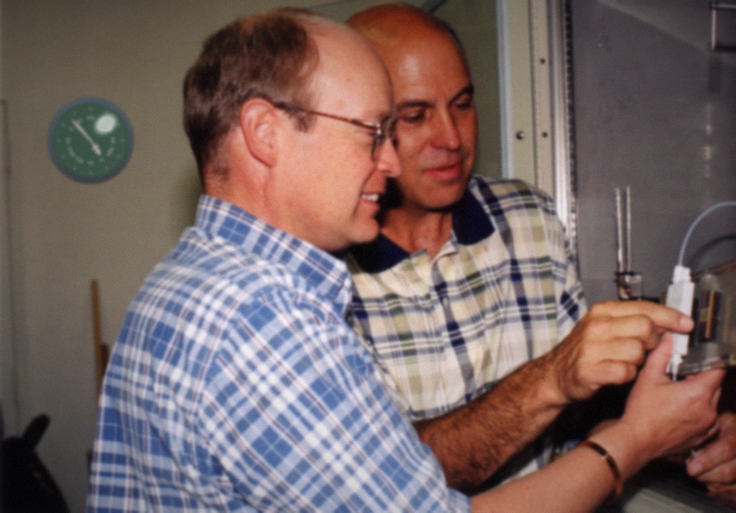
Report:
4,53
